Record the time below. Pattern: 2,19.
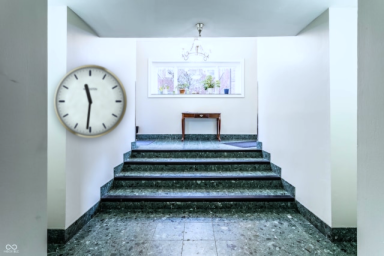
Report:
11,31
